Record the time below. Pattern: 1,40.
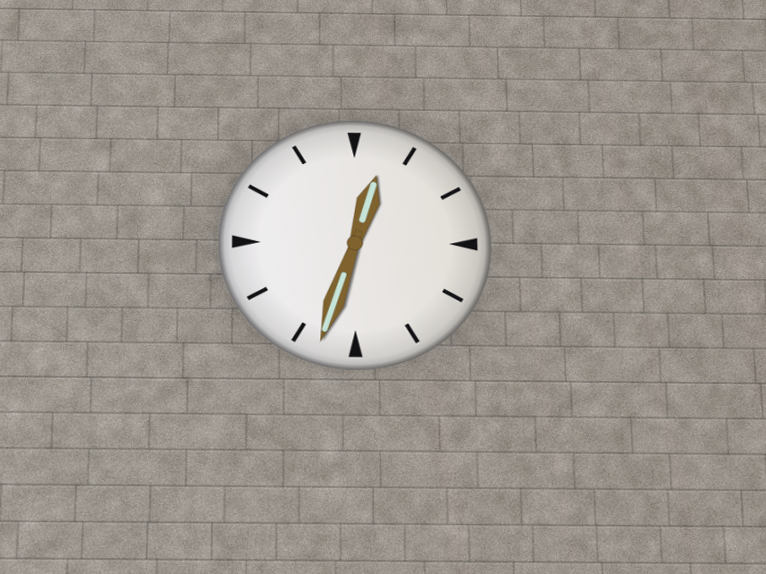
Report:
12,33
